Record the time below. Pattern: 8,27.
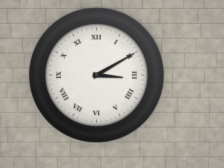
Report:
3,10
